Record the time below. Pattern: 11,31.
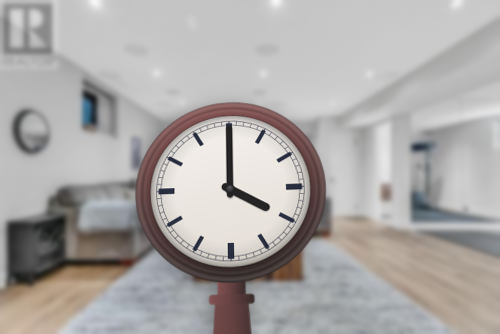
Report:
4,00
